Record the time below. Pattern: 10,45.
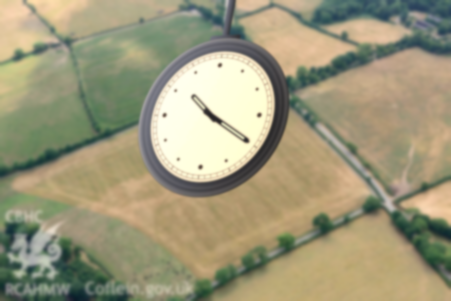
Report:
10,20
